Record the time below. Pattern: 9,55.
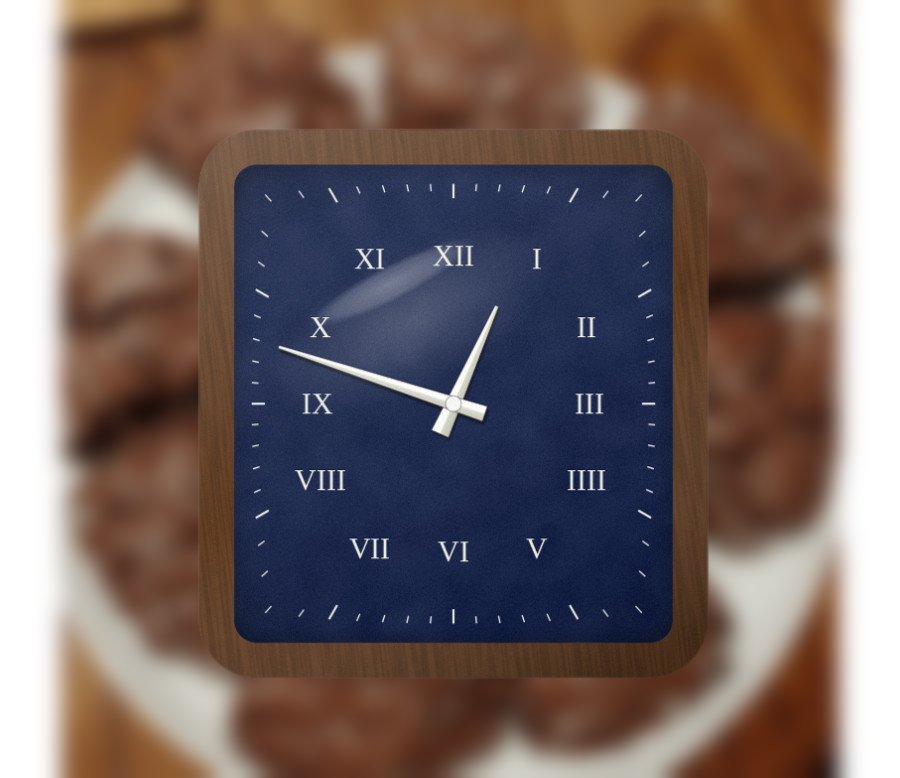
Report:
12,48
